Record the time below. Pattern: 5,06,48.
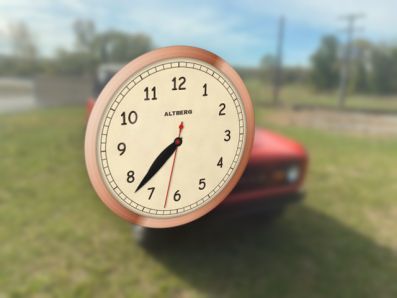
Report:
7,37,32
